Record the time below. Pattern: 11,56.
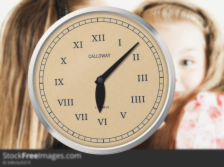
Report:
6,08
